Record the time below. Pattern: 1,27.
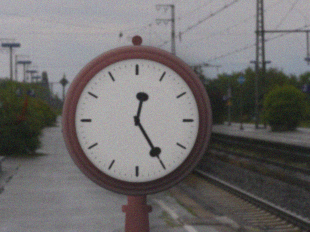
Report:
12,25
